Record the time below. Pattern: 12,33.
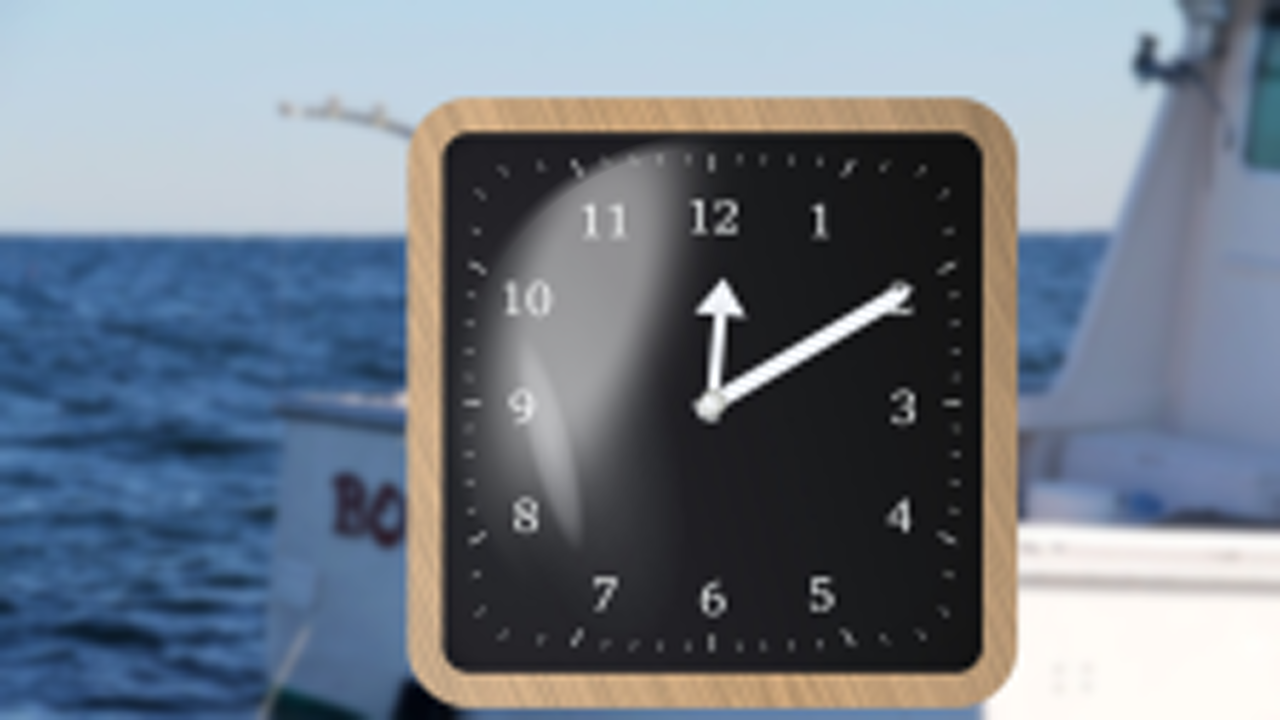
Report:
12,10
